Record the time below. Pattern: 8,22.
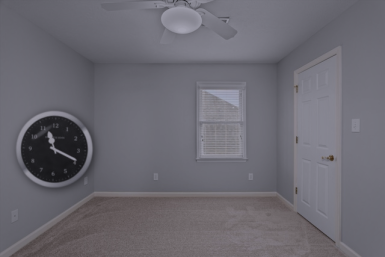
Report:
11,19
